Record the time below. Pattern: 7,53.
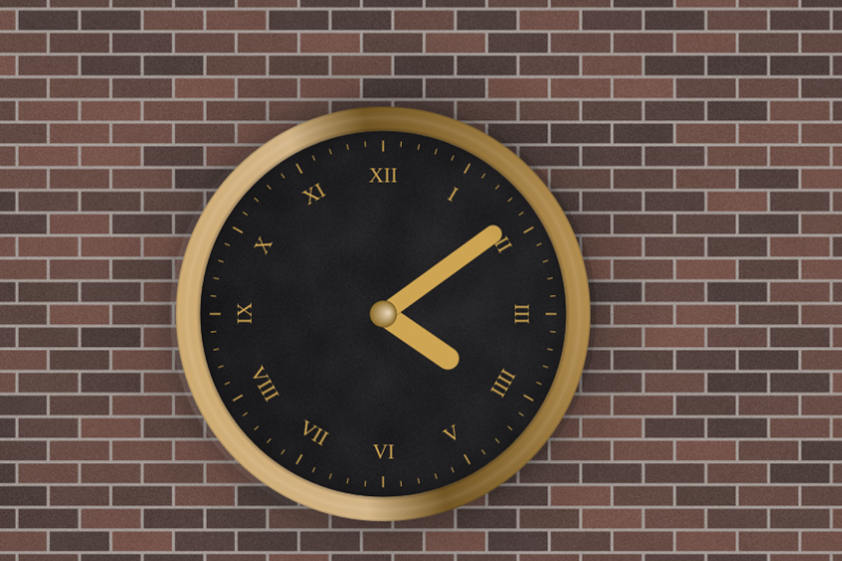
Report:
4,09
